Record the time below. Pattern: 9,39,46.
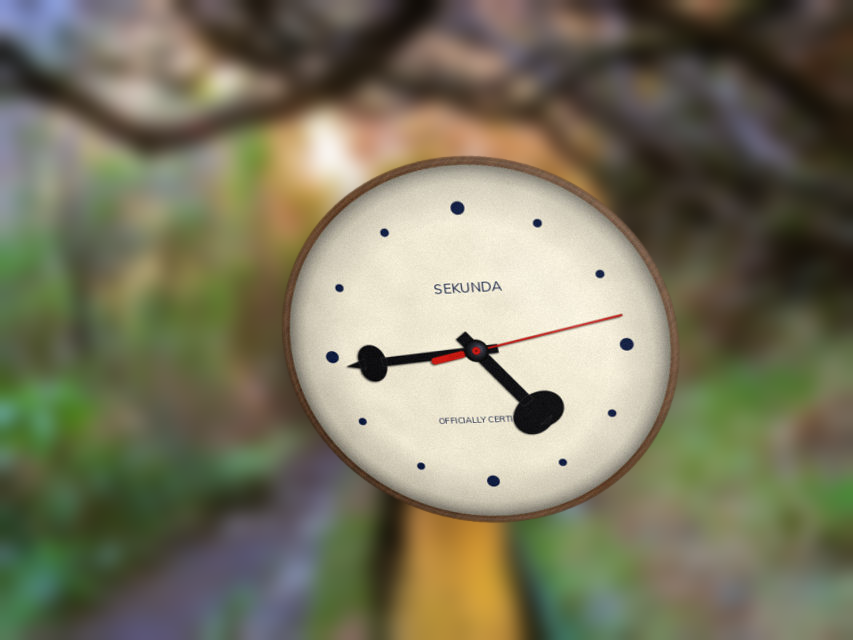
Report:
4,44,13
